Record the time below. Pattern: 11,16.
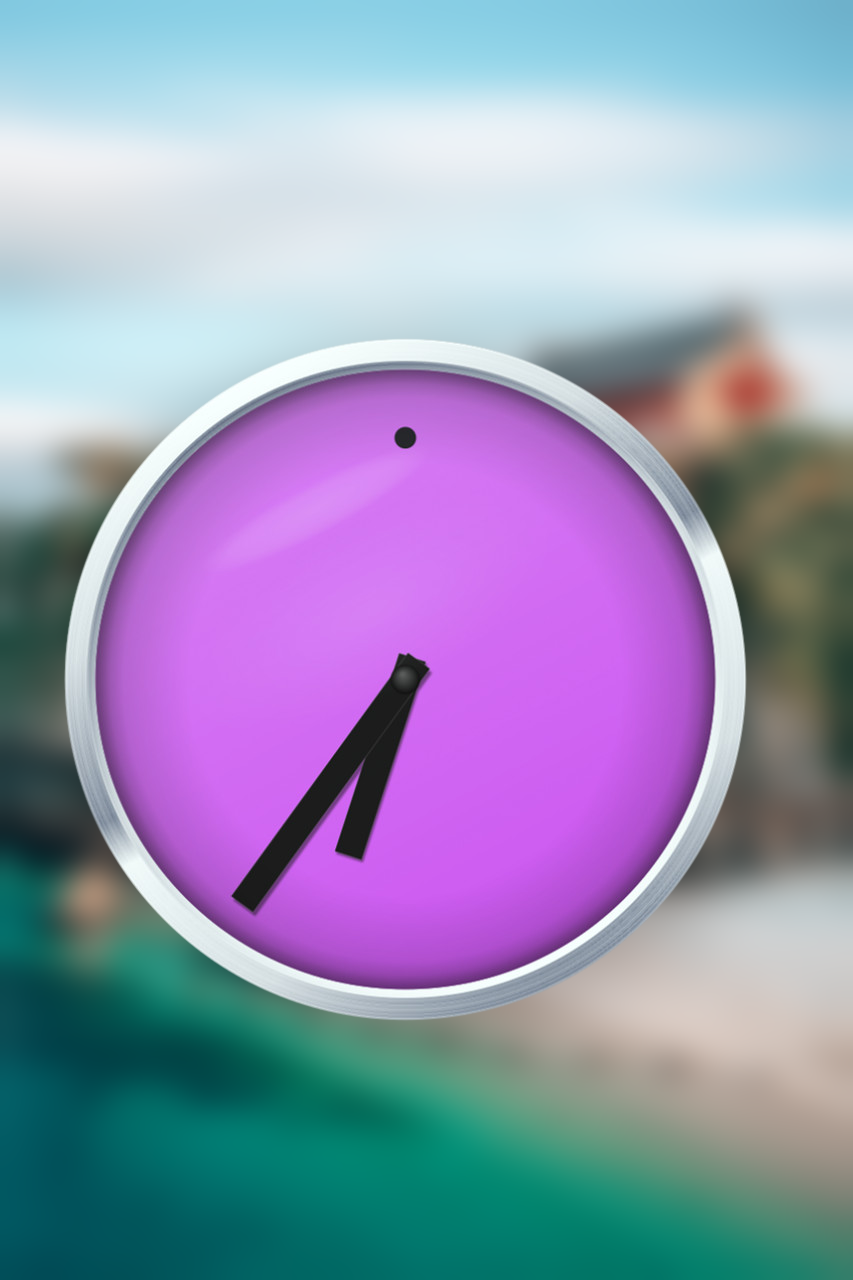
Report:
6,36
